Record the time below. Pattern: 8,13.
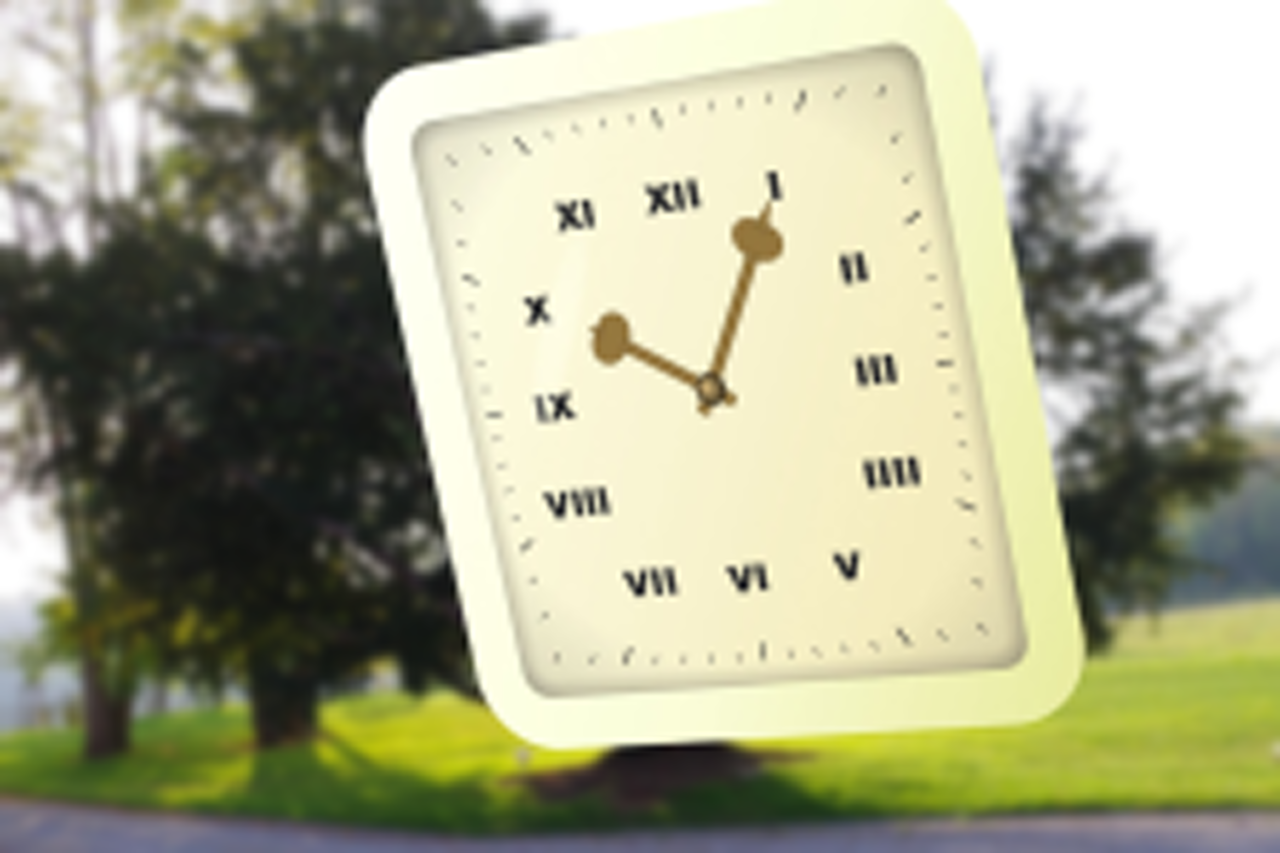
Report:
10,05
